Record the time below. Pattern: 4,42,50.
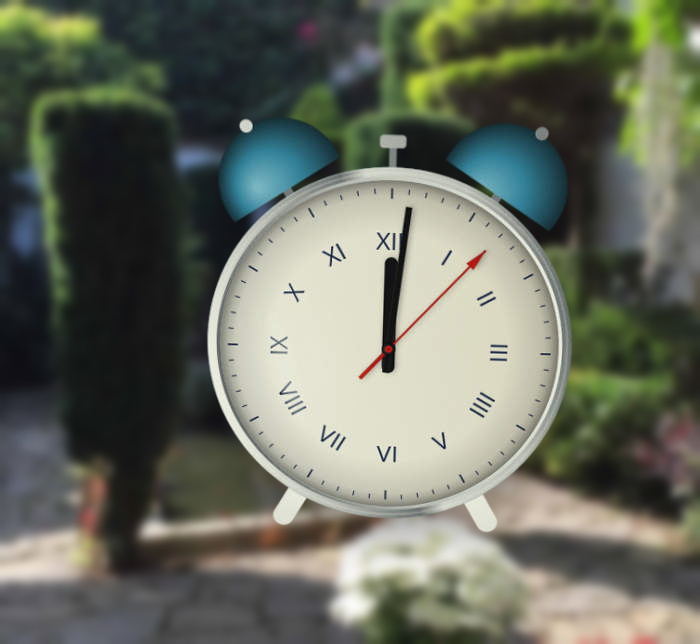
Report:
12,01,07
